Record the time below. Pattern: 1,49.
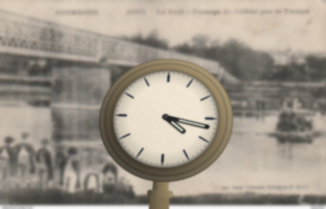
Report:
4,17
